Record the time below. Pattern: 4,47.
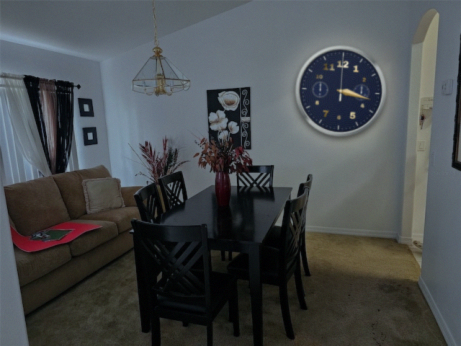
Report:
3,17
